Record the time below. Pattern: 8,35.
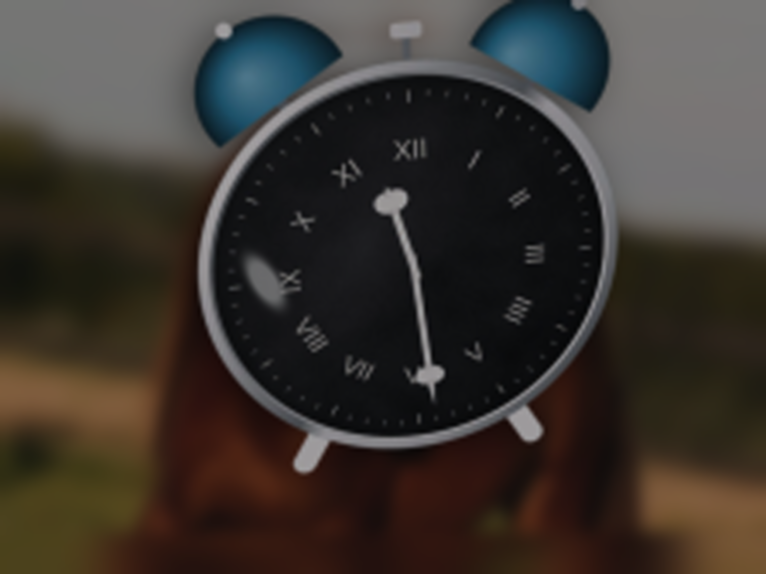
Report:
11,29
